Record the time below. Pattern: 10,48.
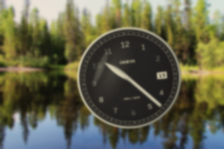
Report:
10,23
